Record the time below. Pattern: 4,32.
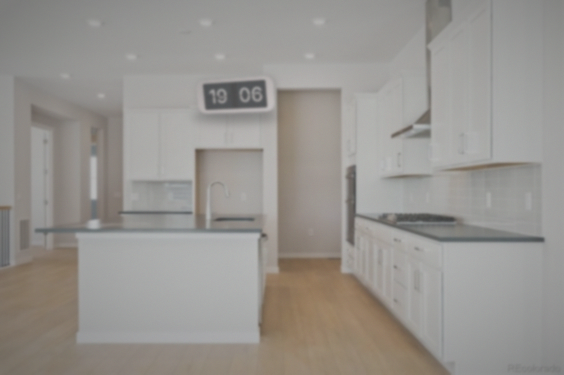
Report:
19,06
